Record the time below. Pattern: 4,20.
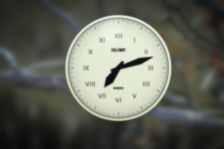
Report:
7,12
